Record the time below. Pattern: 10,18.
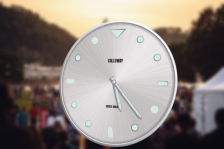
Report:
5,23
